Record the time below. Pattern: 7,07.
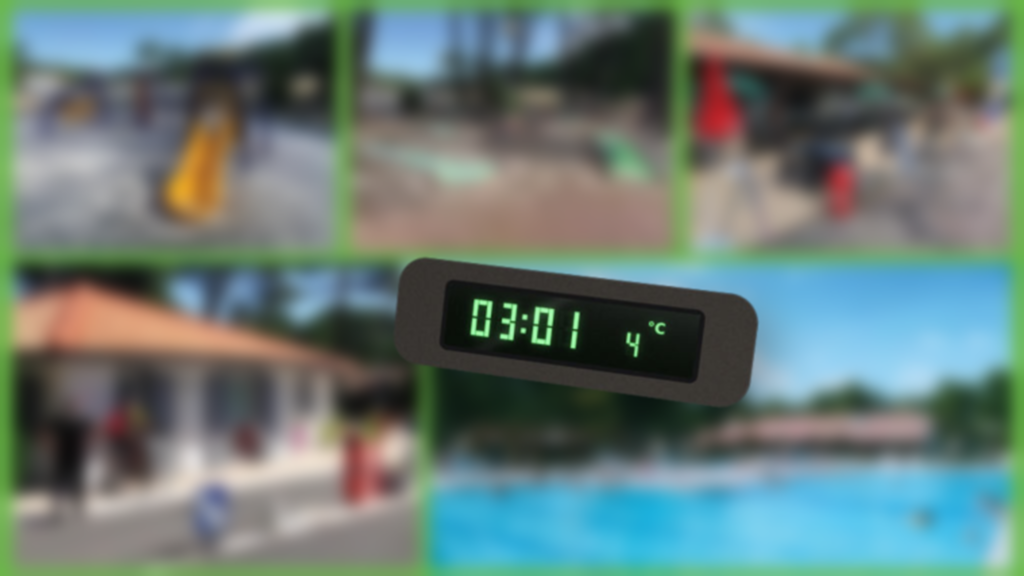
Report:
3,01
